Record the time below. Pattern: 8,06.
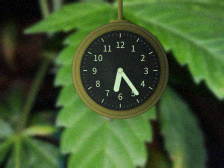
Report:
6,24
